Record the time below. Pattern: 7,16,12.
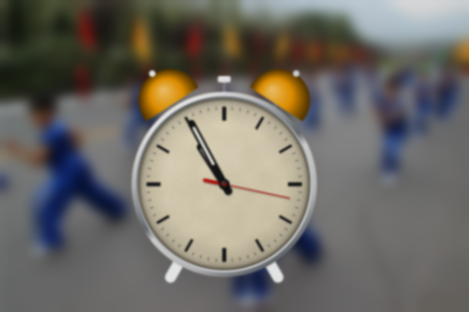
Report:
10,55,17
